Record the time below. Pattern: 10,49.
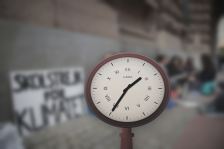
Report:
1,35
